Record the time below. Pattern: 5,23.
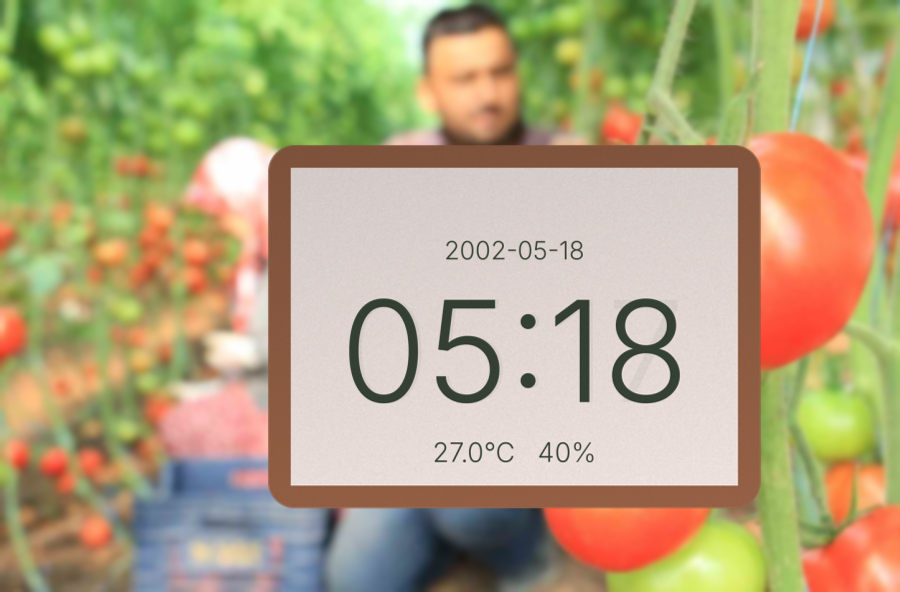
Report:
5,18
